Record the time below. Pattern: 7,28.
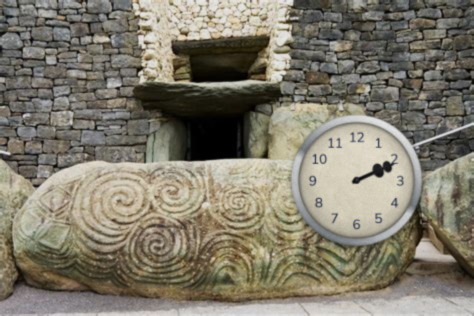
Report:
2,11
